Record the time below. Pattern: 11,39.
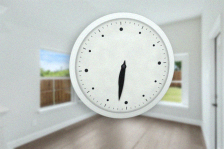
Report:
6,32
